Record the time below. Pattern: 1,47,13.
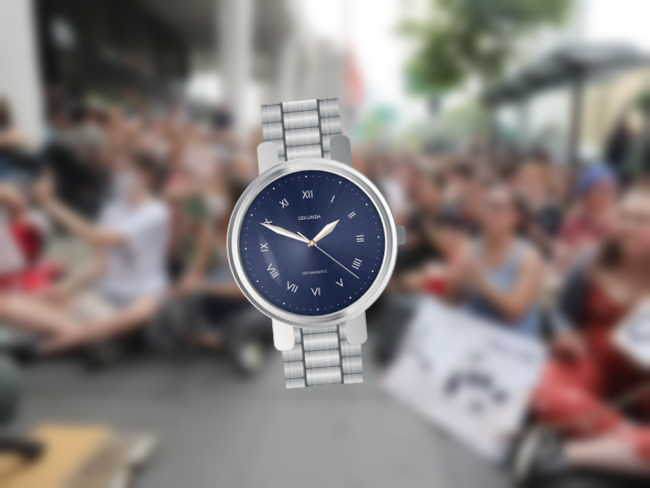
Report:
1,49,22
